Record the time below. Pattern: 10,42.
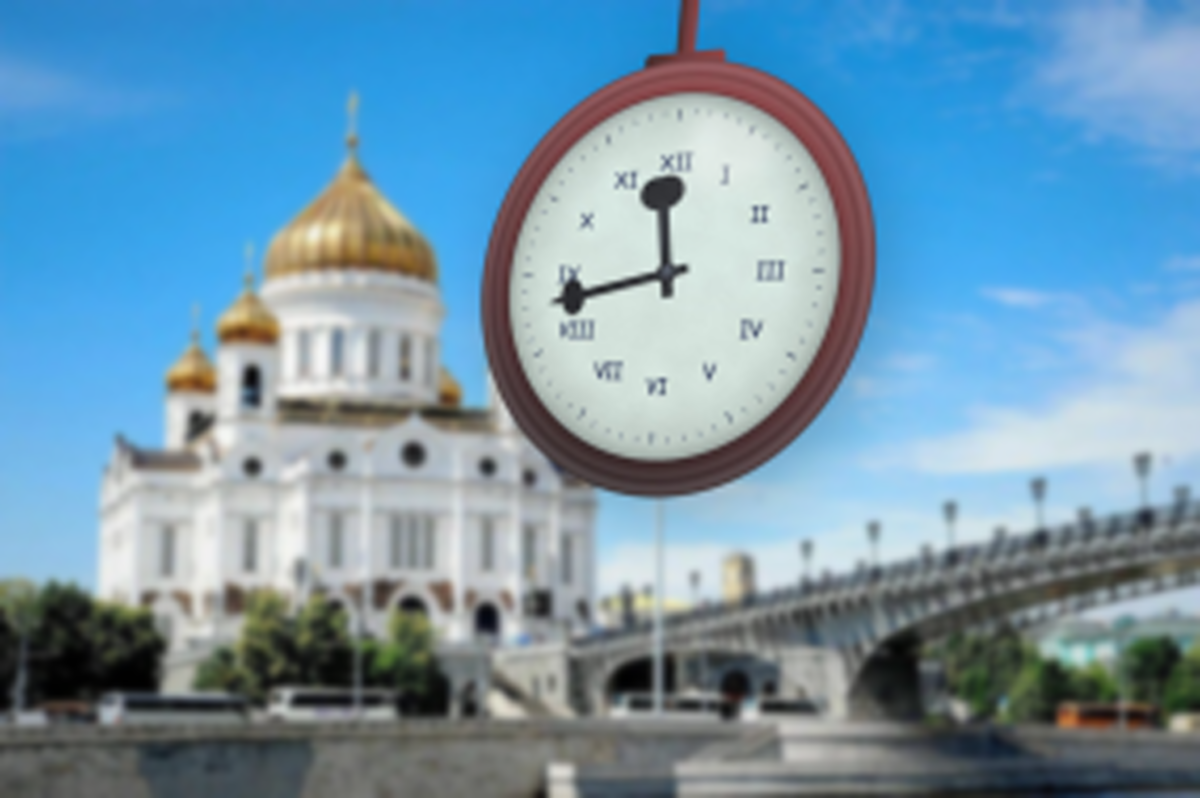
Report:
11,43
